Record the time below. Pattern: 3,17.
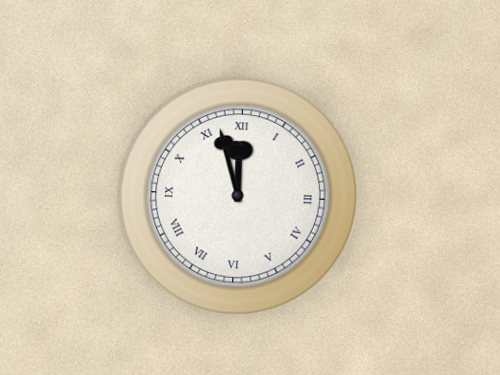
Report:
11,57
